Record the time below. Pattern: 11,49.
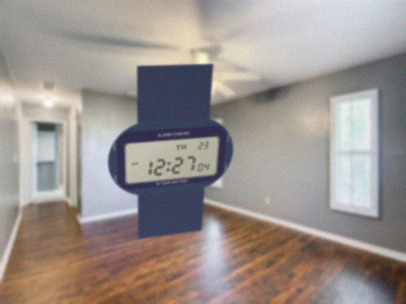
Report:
12,27
